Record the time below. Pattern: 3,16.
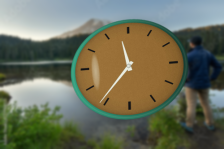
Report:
11,36
